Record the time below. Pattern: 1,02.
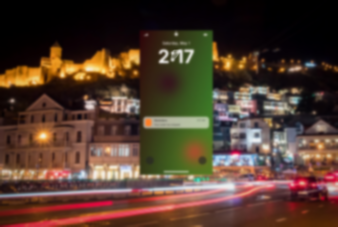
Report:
2,17
